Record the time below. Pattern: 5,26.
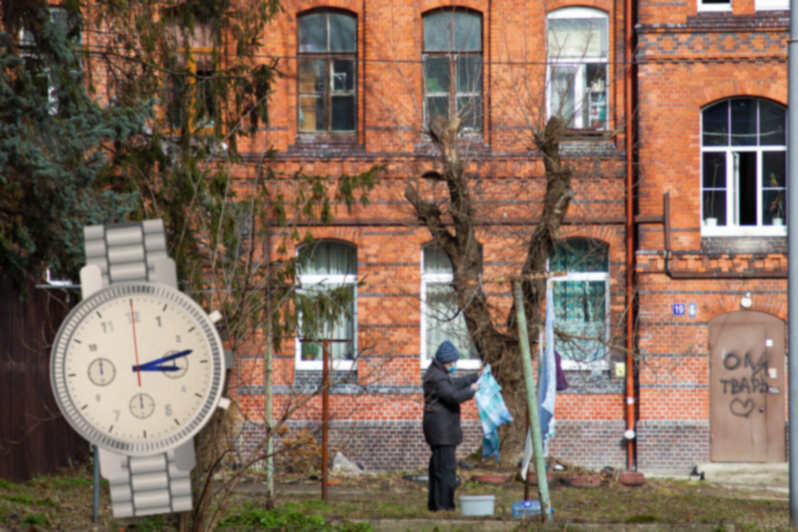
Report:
3,13
